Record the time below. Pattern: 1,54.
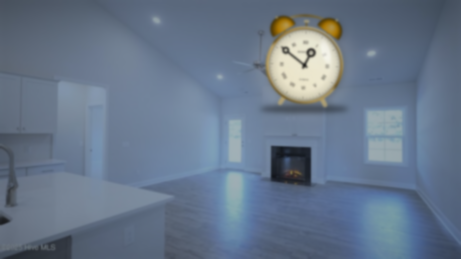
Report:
12,51
